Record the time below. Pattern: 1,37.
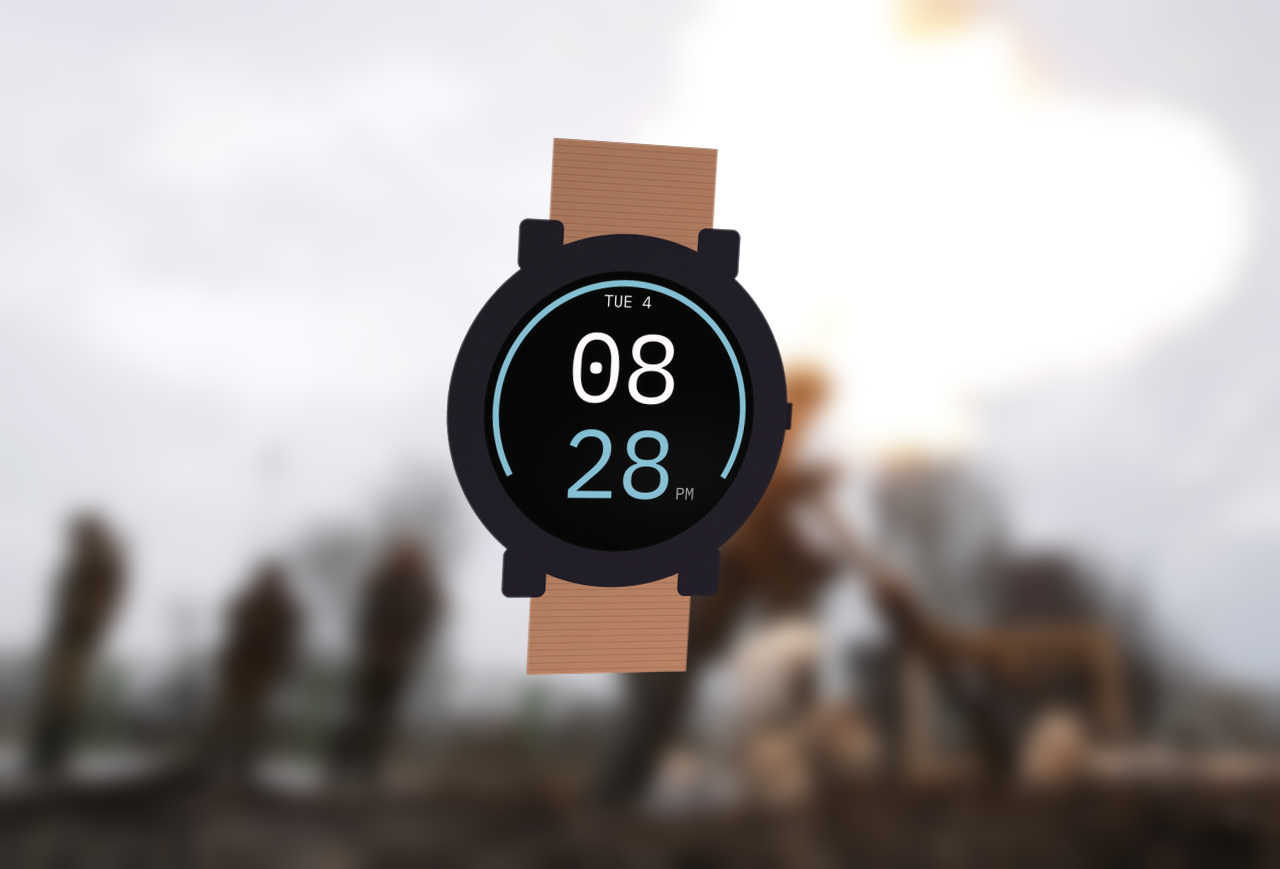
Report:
8,28
